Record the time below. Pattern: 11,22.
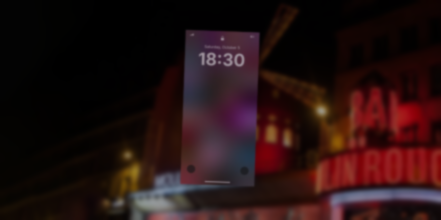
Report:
18,30
